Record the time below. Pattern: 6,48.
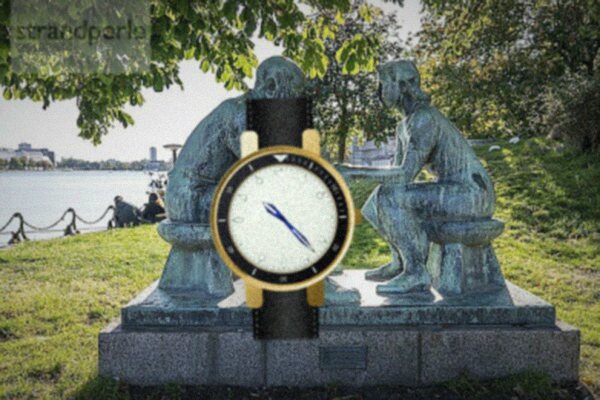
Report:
10,23
